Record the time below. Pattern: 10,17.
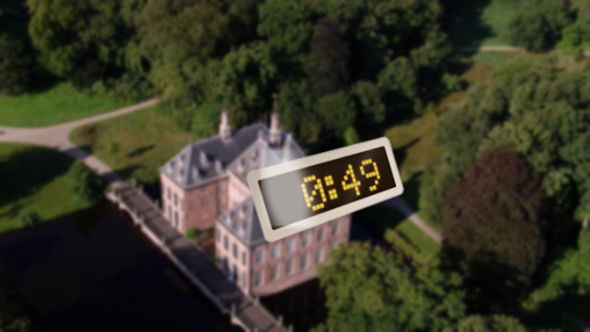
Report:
0,49
